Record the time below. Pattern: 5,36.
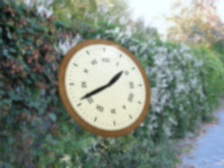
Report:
1,41
